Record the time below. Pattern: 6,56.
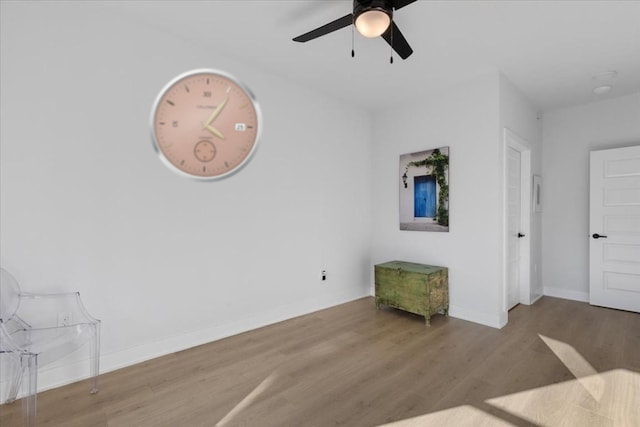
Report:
4,06
